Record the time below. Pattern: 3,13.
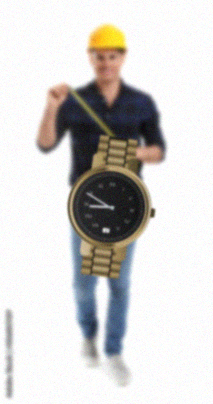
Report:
8,49
